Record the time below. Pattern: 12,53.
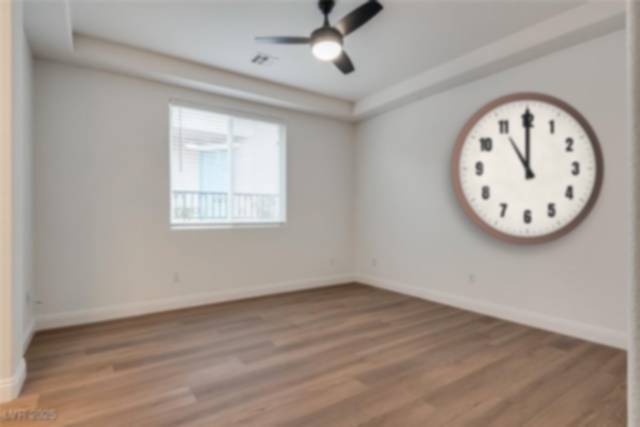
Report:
11,00
